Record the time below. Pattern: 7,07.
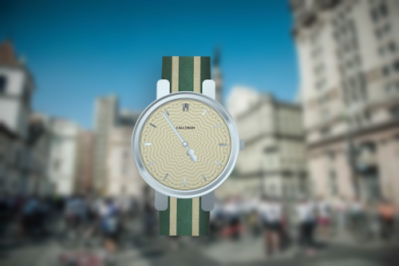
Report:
4,54
